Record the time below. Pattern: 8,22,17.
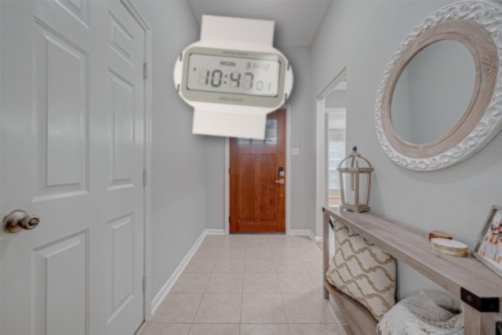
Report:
10,47,01
